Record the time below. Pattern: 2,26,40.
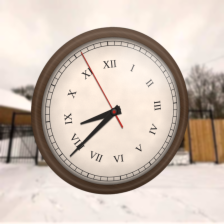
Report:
8,38,56
